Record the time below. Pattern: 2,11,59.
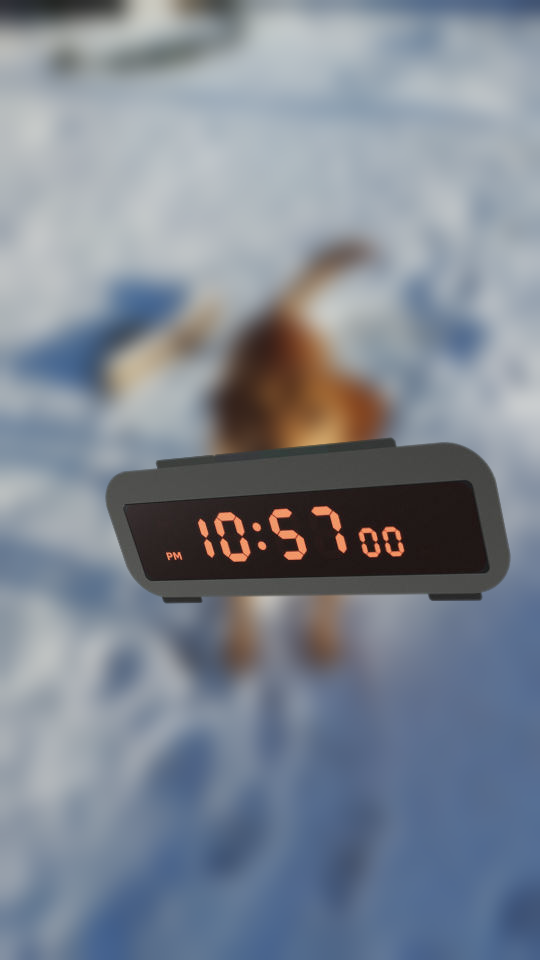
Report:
10,57,00
